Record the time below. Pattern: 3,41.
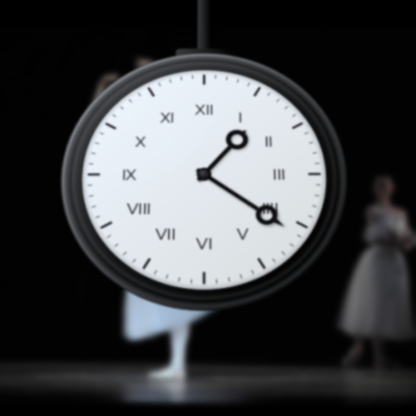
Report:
1,21
